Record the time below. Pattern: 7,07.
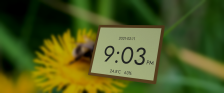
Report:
9,03
